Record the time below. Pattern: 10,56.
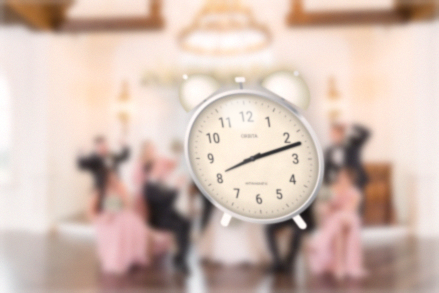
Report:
8,12
